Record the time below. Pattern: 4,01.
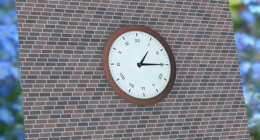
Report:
1,15
